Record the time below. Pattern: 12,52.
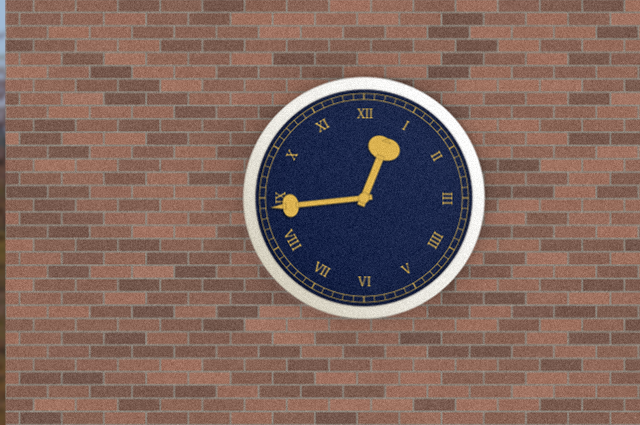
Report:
12,44
